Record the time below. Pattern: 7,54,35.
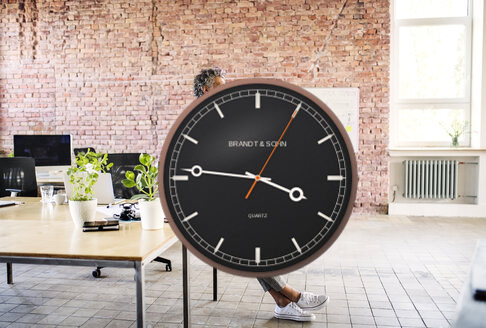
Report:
3,46,05
